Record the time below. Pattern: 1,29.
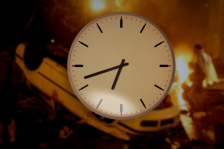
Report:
6,42
